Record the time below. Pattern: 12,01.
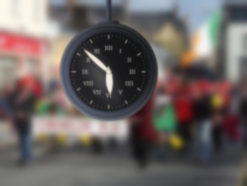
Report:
5,52
